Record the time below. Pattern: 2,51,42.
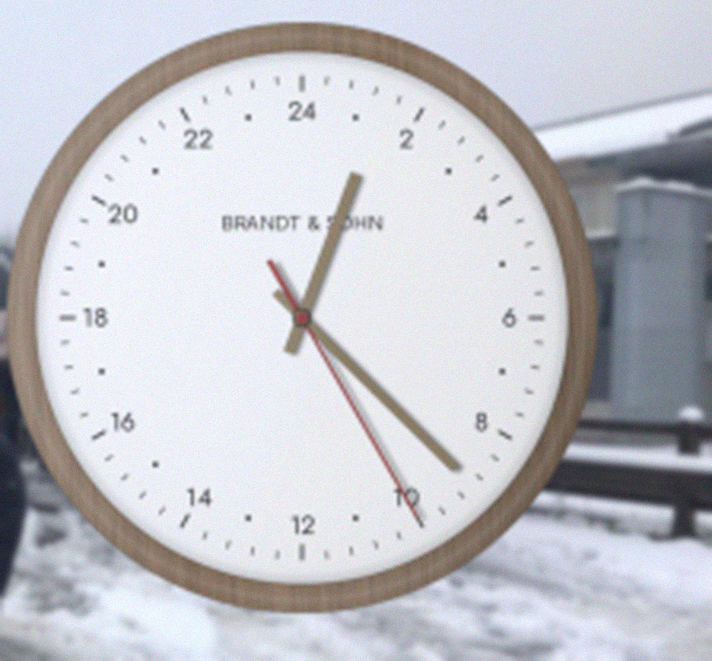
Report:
1,22,25
